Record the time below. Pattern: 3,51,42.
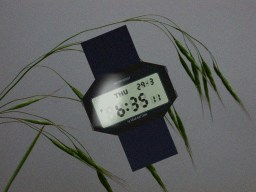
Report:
6,35,11
